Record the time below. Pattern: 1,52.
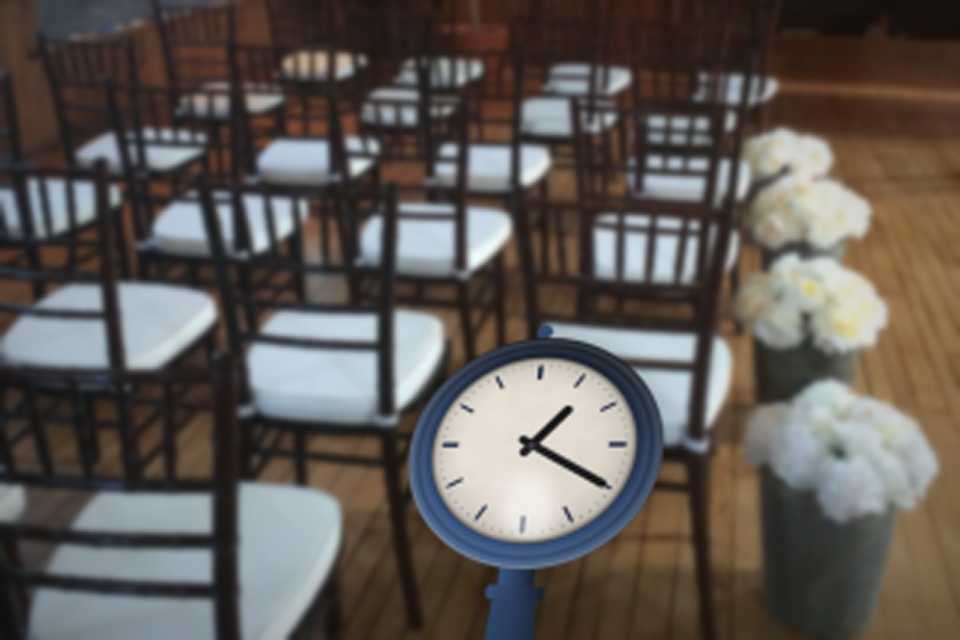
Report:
1,20
